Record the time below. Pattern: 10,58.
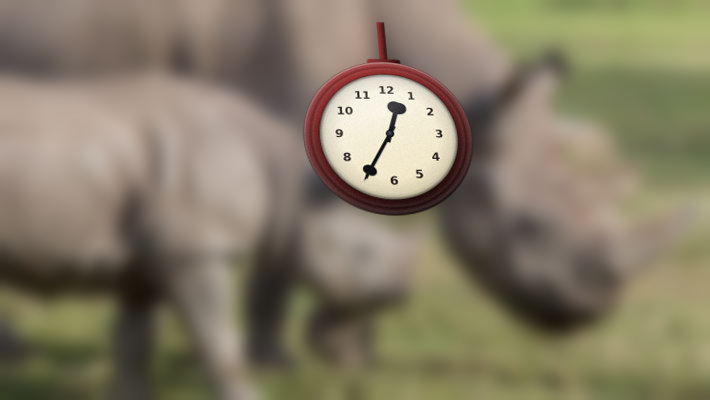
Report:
12,35
